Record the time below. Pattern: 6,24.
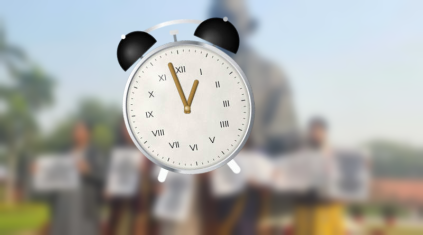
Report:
12,58
